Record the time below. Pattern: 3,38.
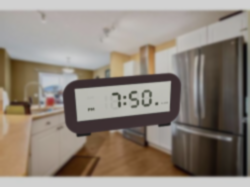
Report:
7,50
